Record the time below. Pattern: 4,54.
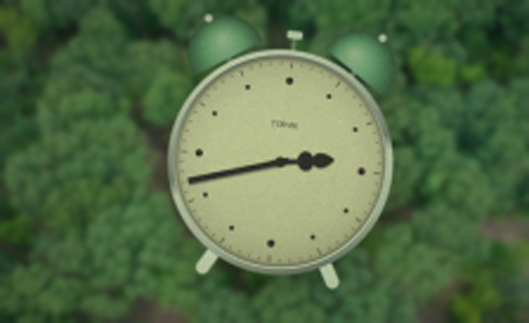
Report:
2,42
